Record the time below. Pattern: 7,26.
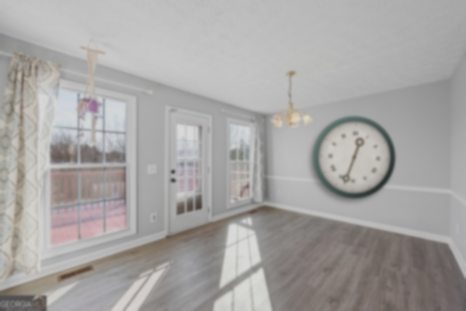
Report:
12,33
